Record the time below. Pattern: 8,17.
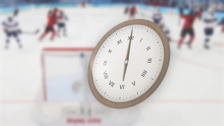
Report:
6,00
